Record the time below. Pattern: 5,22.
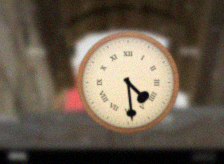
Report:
4,29
